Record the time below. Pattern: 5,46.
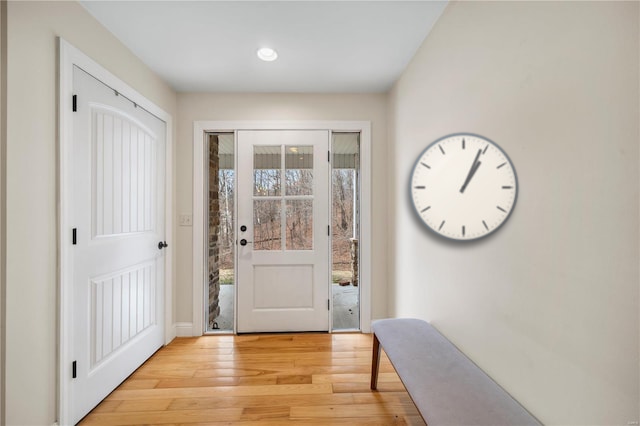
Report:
1,04
